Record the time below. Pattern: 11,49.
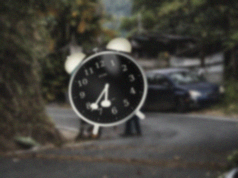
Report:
6,38
